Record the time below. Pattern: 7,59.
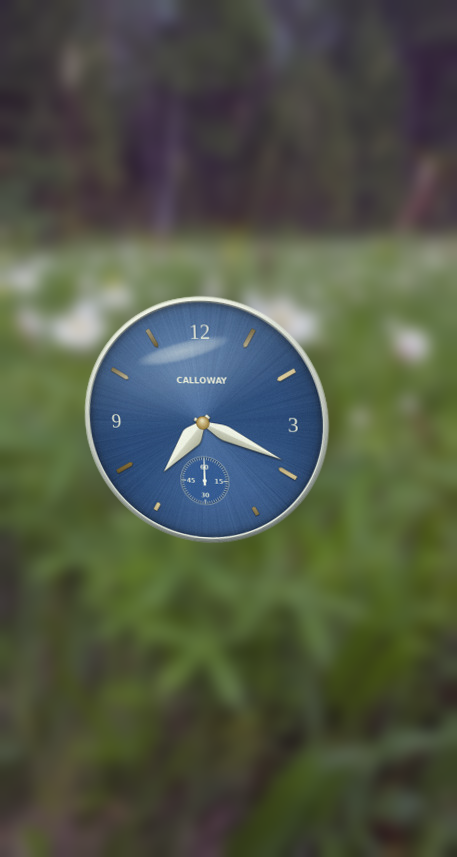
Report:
7,19
